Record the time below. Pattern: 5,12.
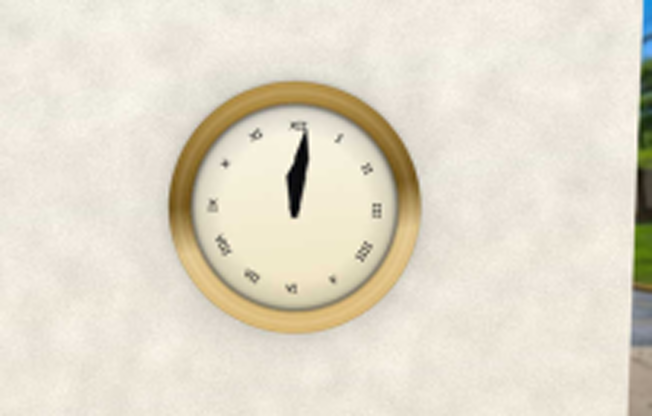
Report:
12,01
